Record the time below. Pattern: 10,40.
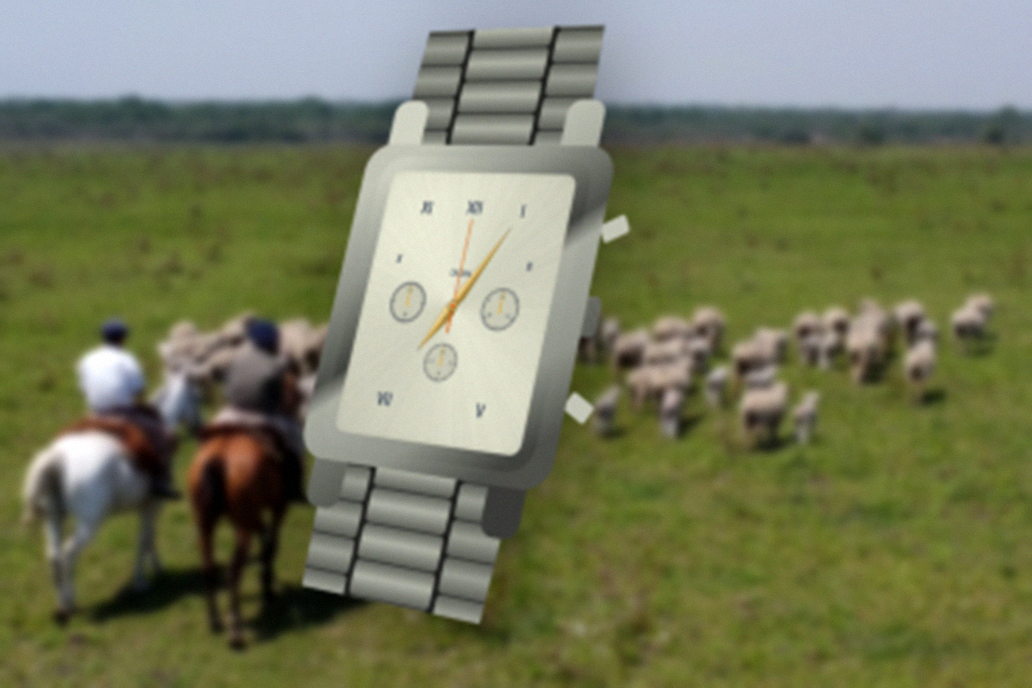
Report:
7,05
